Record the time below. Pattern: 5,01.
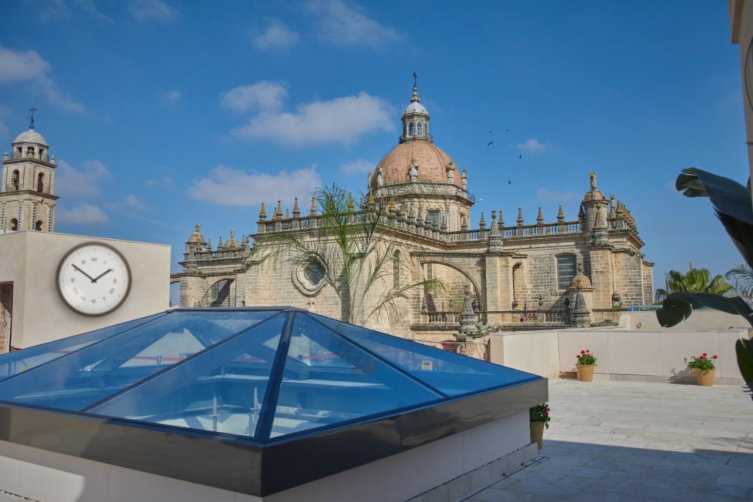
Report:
1,51
